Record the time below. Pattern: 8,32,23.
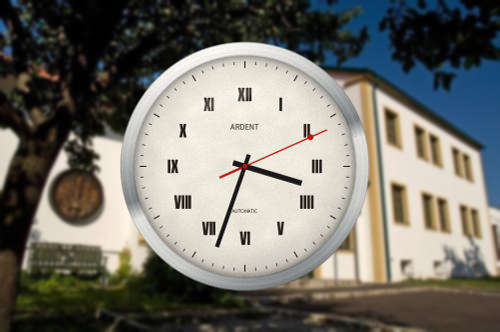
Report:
3,33,11
